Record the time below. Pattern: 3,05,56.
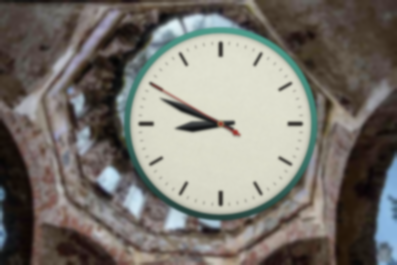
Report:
8,48,50
